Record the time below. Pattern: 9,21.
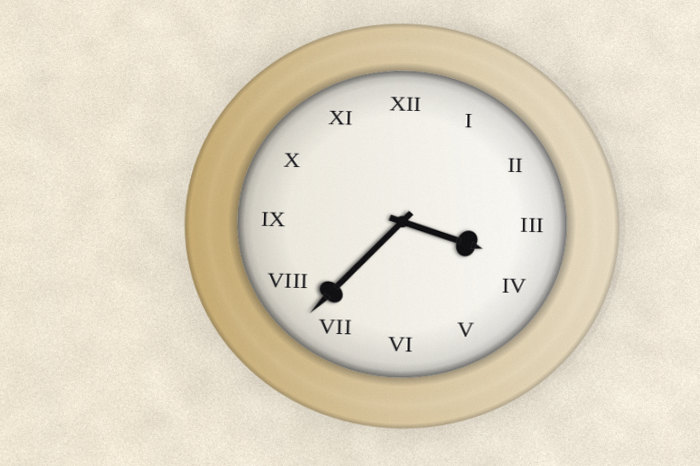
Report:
3,37
